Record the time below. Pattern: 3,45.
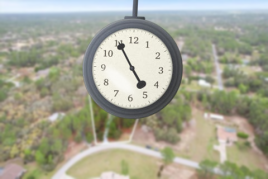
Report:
4,55
